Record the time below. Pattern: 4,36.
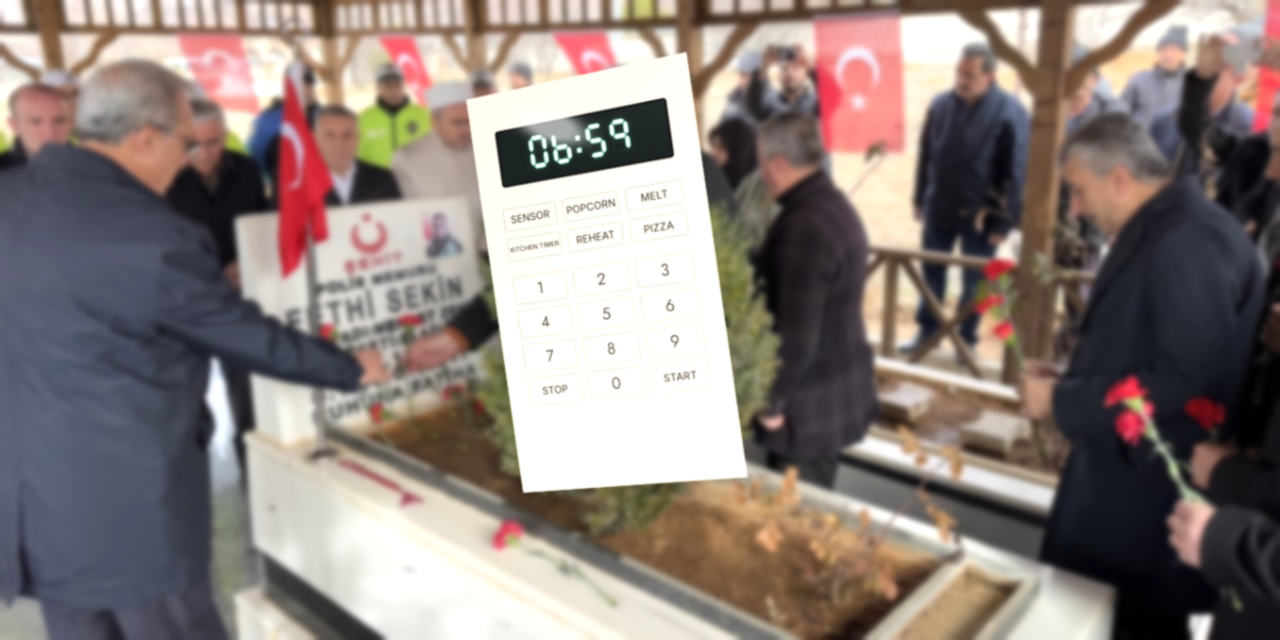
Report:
6,59
